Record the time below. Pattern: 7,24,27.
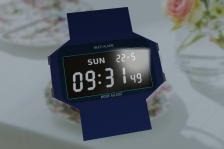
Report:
9,31,49
